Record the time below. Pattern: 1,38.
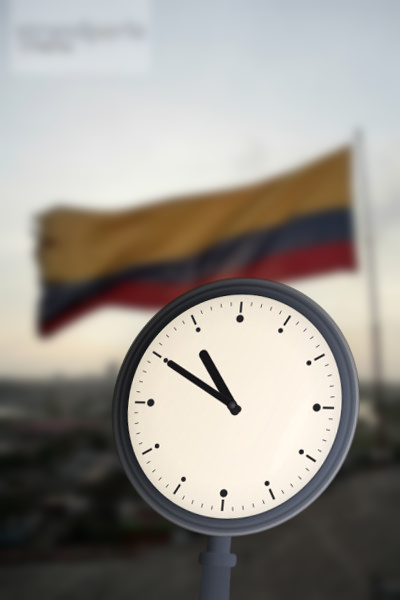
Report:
10,50
